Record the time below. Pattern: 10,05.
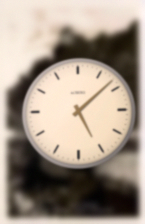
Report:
5,08
